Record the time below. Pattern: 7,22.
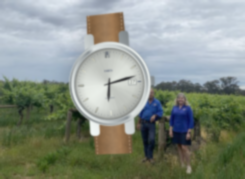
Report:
6,13
